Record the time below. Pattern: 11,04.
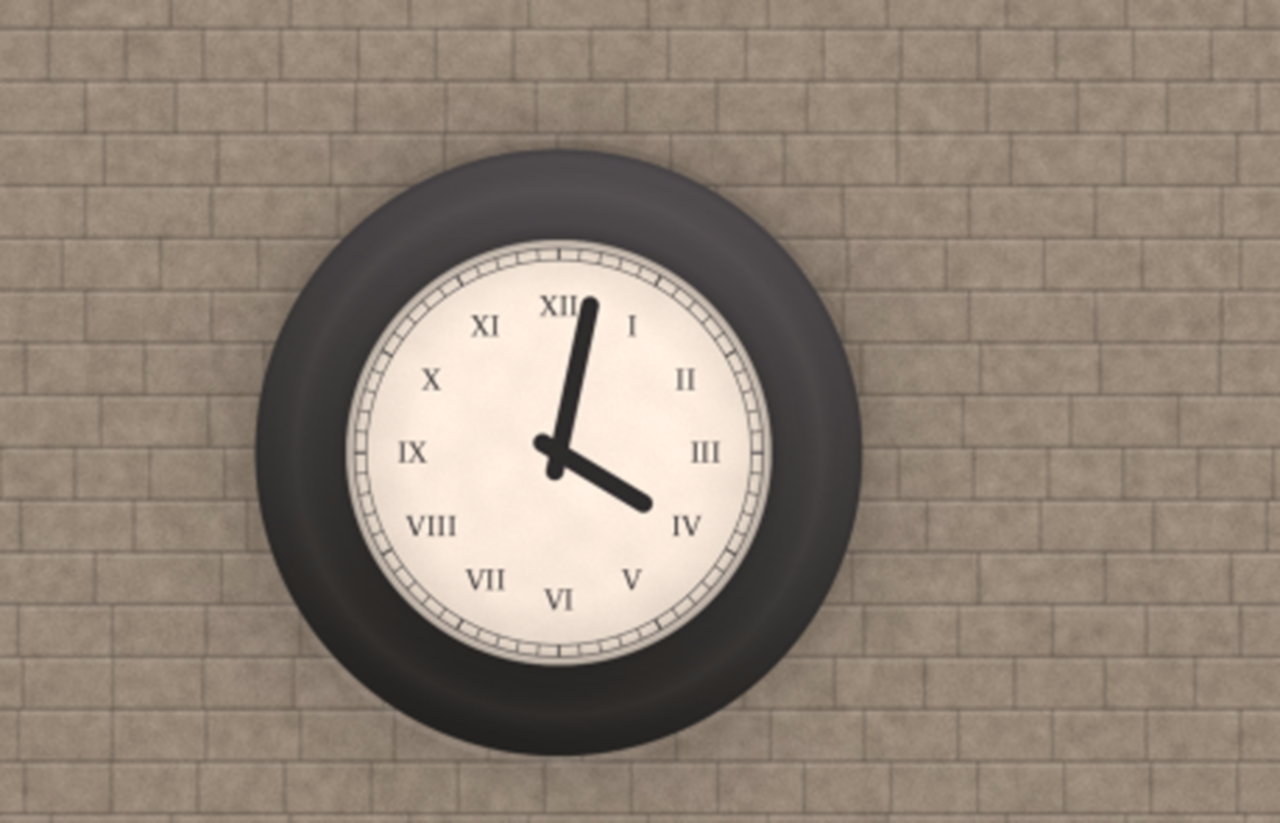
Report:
4,02
